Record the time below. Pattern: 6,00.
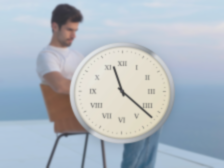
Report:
11,22
